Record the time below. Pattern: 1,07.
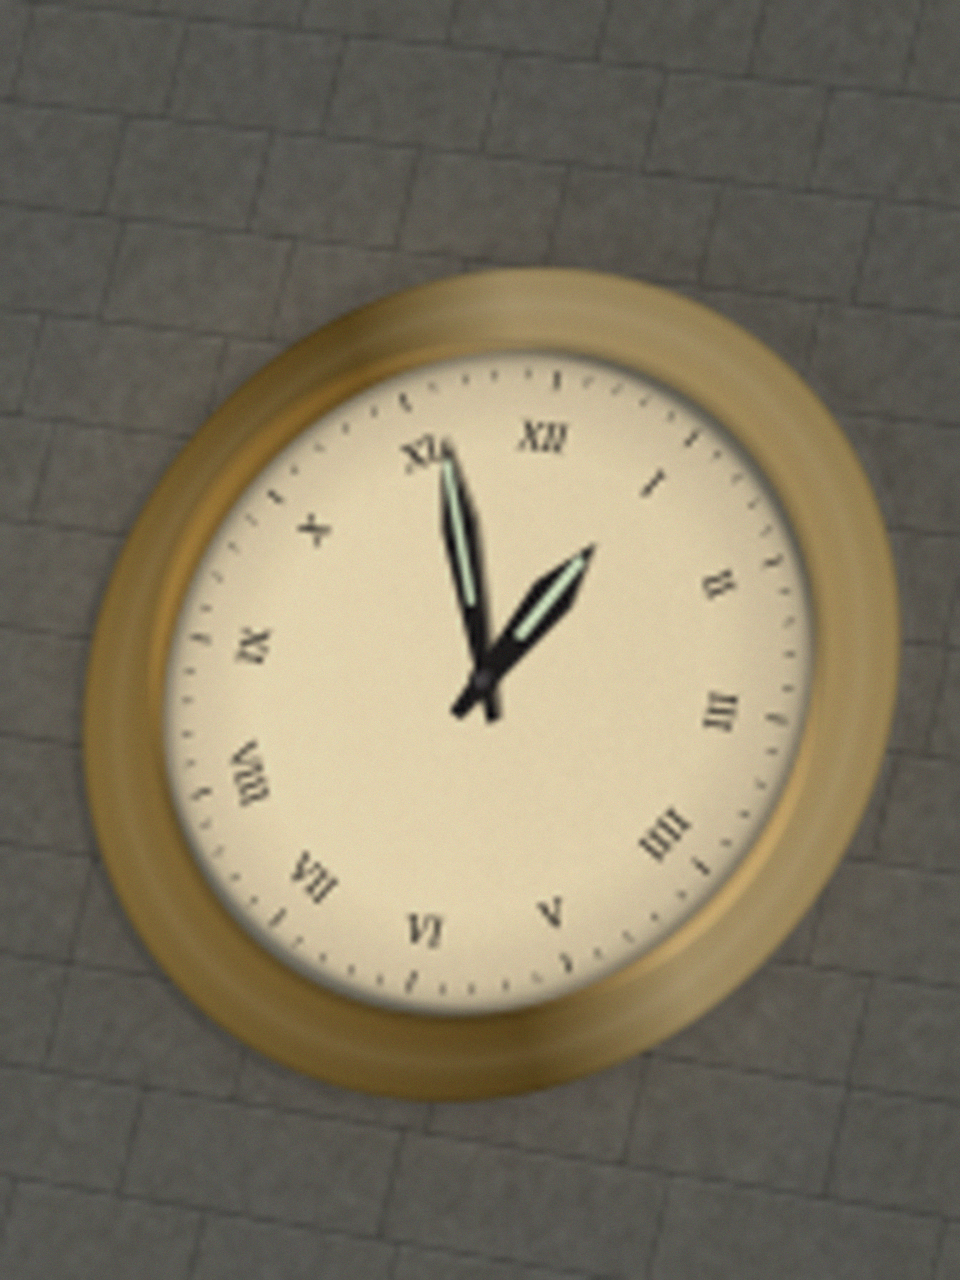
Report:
12,56
